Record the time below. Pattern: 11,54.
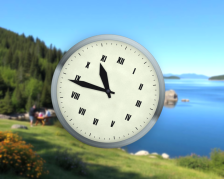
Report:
10,44
